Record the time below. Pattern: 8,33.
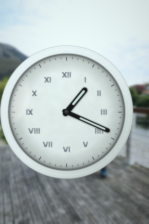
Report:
1,19
